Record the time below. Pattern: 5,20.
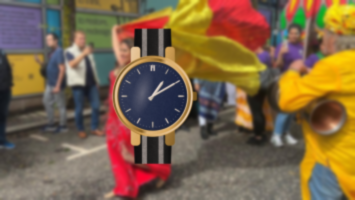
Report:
1,10
